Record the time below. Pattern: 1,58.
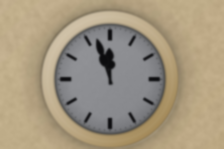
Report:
11,57
